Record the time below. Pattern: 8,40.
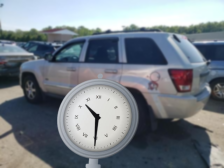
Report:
10,30
